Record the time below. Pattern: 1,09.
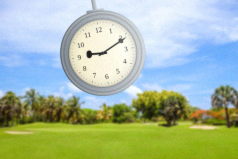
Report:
9,11
